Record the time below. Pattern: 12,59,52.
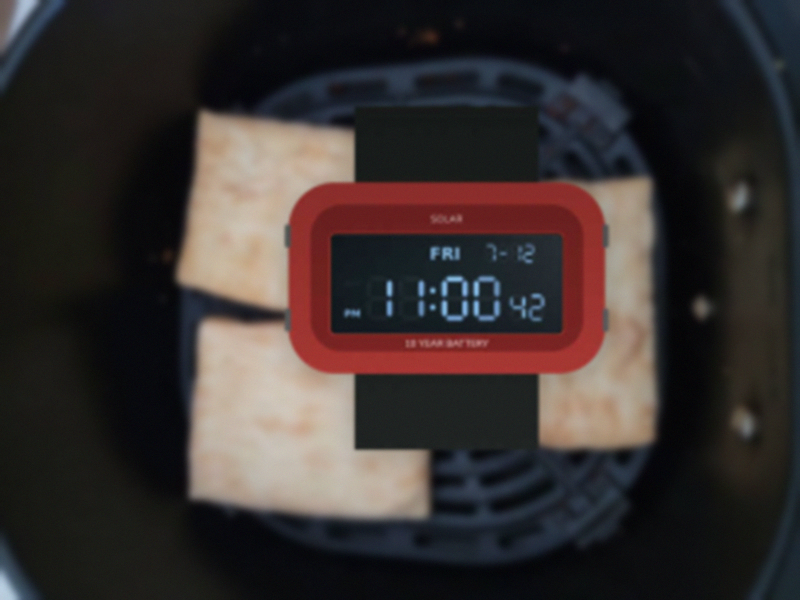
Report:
11,00,42
